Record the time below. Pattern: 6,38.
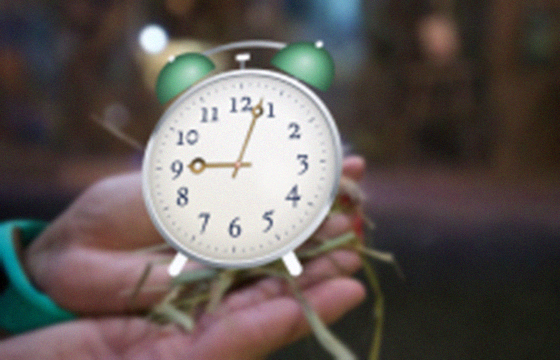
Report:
9,03
